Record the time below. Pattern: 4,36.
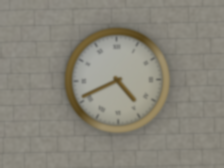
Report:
4,41
